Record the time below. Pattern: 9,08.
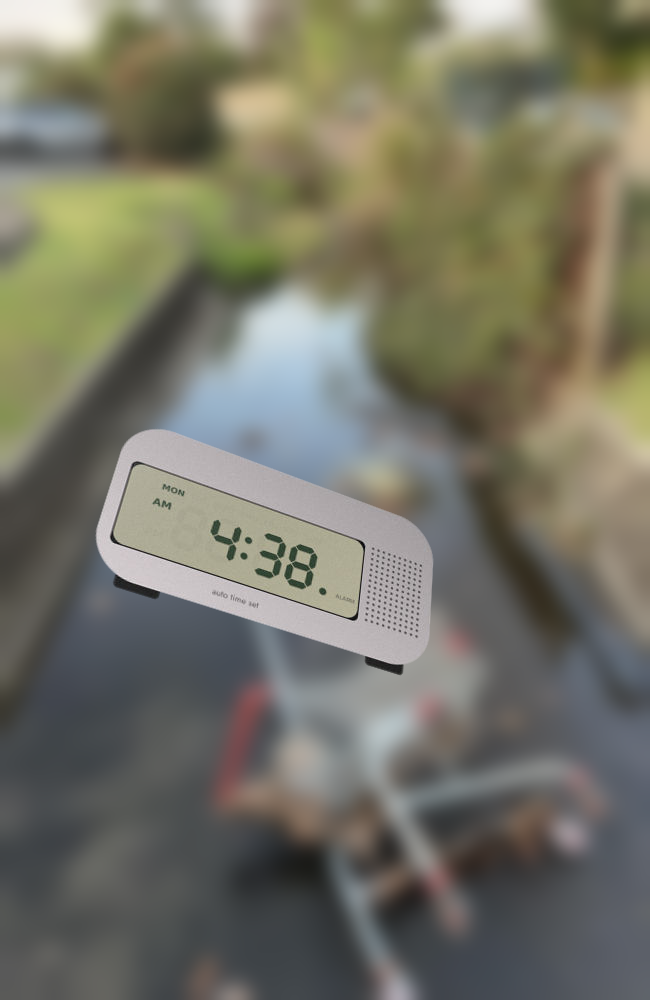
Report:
4,38
